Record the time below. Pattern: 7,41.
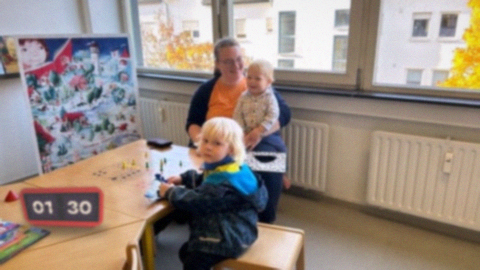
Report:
1,30
